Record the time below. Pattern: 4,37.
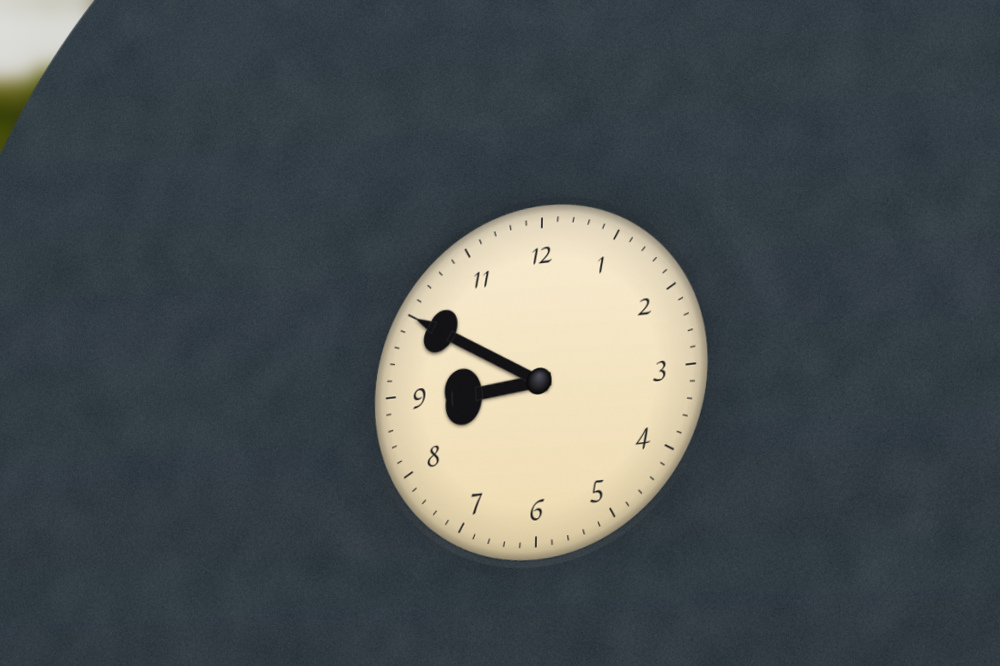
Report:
8,50
